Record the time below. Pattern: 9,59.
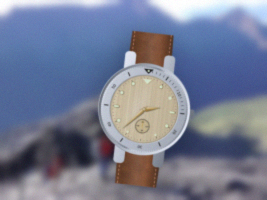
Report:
2,37
